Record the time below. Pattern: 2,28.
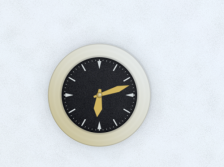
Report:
6,12
